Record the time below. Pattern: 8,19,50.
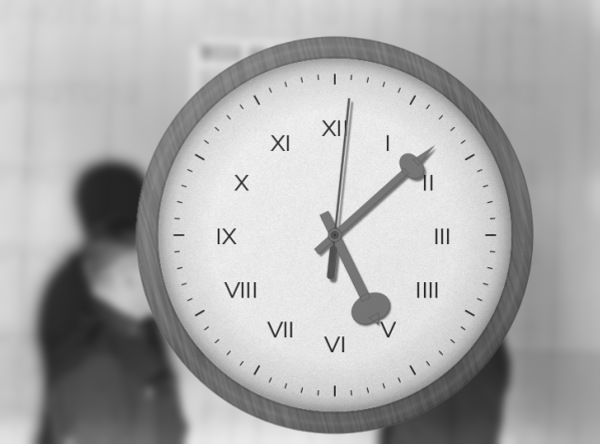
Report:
5,08,01
